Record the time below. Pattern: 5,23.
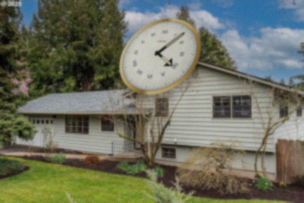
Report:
4,07
